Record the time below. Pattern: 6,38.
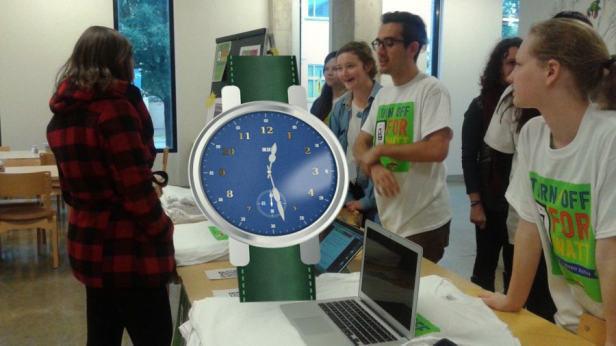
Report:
12,28
